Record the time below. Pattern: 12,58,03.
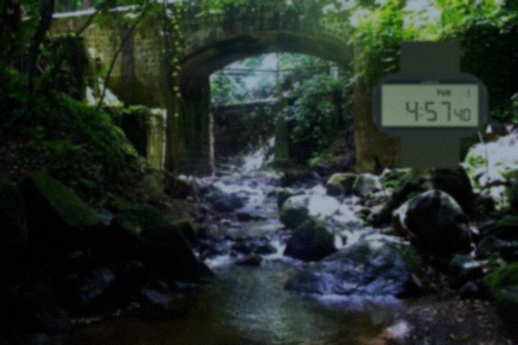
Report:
4,57,40
